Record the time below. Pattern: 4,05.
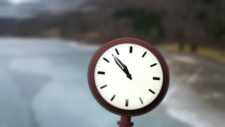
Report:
10,53
